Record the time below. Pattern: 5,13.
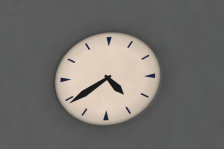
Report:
4,39
